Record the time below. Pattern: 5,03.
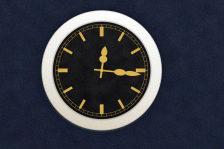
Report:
12,16
